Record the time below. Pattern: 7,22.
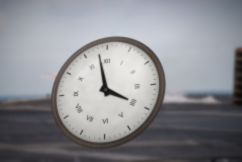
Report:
3,58
